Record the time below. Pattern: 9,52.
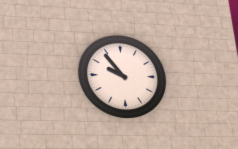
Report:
9,54
